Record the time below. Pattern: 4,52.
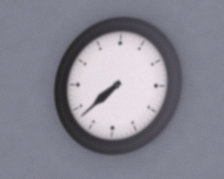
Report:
7,38
